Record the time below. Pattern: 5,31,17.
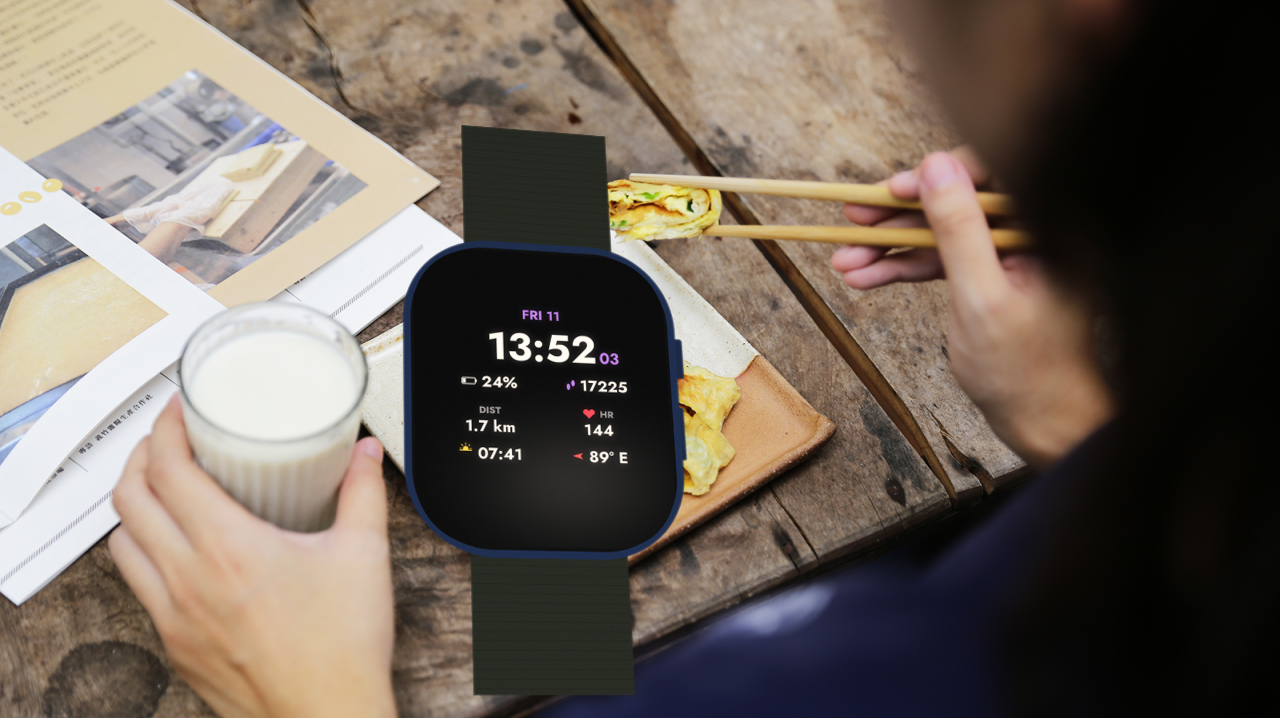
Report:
13,52,03
